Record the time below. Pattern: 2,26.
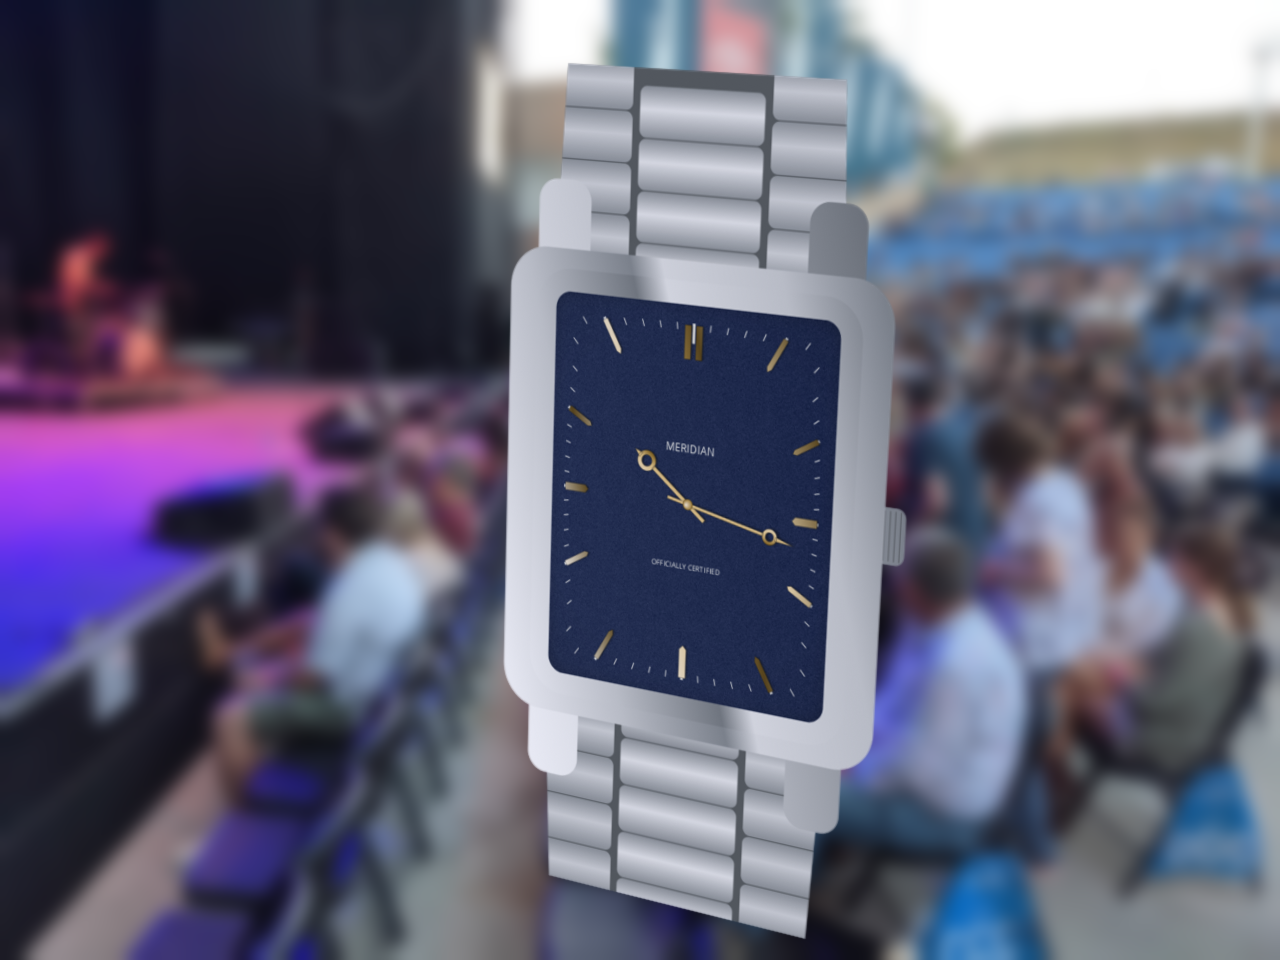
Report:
10,17
